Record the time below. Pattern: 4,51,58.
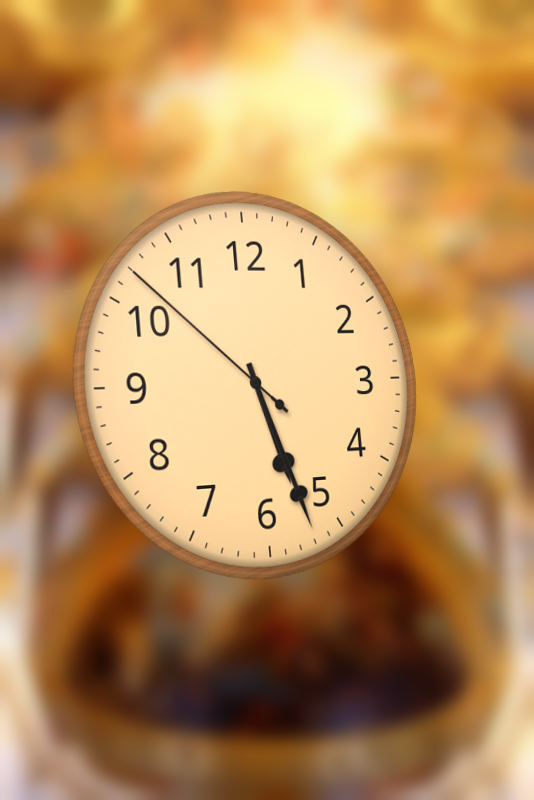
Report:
5,26,52
